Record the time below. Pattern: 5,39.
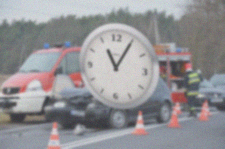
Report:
11,05
